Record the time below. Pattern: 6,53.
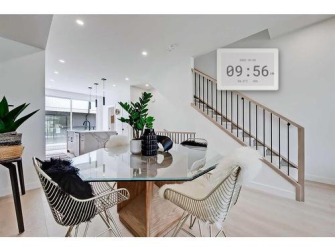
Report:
9,56
